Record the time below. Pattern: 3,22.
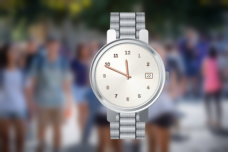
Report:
11,49
